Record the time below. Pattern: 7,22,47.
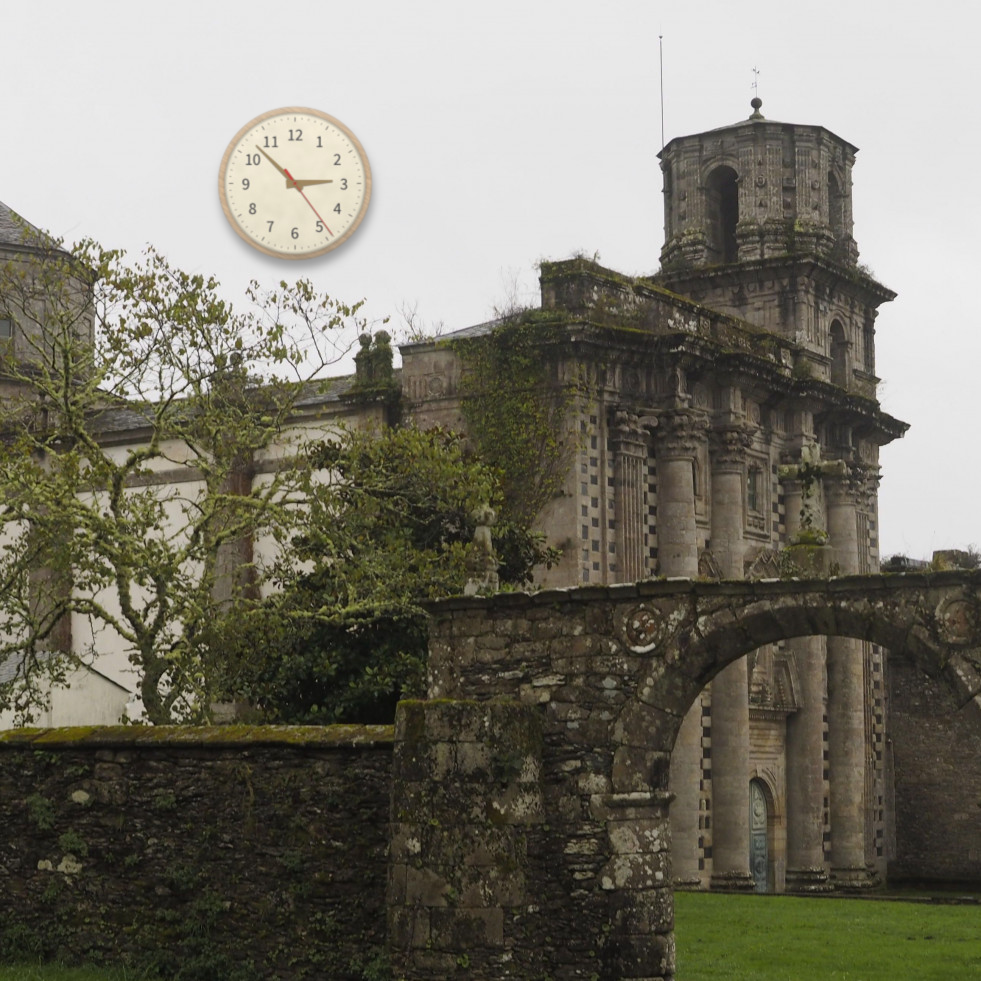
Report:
2,52,24
